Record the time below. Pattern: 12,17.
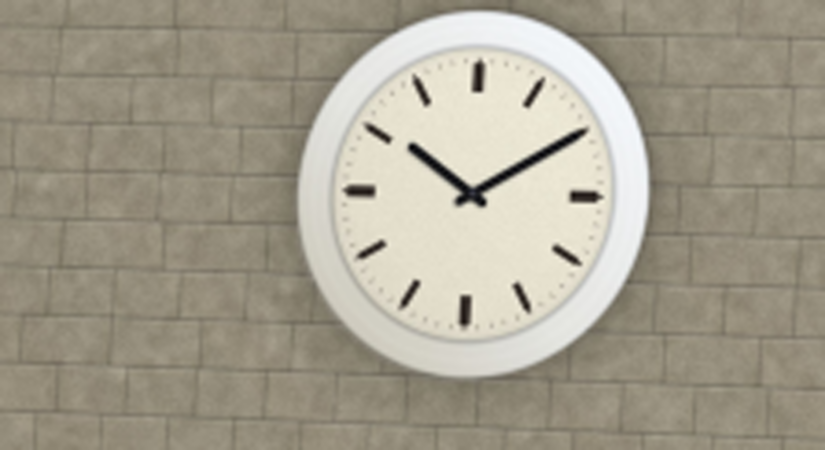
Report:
10,10
